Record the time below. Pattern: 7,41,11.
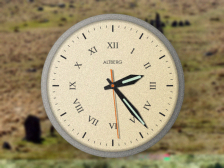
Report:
2,23,29
